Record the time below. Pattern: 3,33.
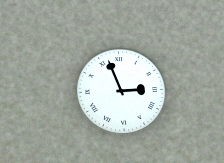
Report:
2,57
